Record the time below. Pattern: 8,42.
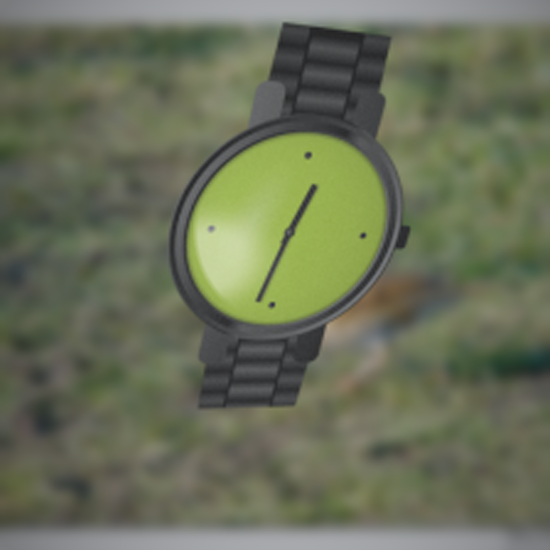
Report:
12,32
